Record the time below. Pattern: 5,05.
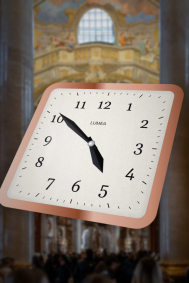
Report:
4,51
